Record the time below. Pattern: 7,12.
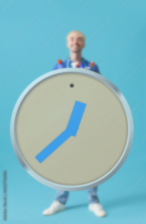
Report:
12,38
